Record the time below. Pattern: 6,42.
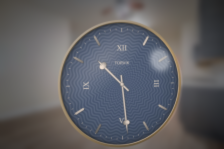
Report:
10,29
